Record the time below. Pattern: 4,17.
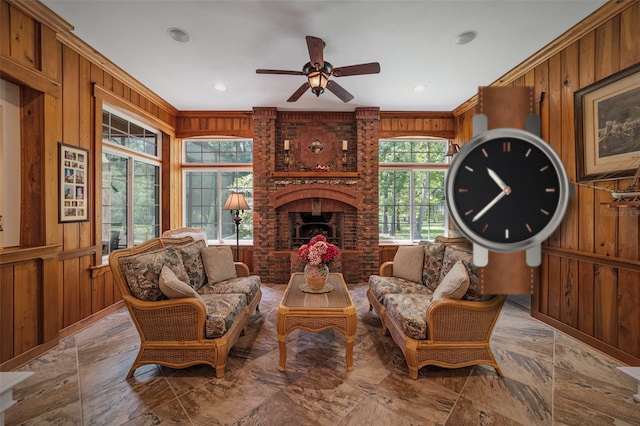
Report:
10,38
